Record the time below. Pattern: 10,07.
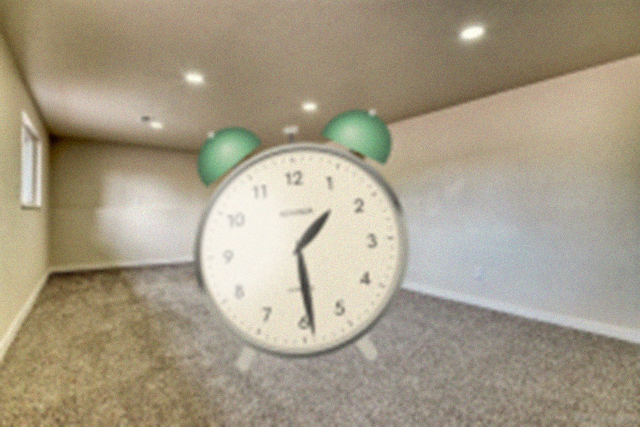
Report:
1,29
